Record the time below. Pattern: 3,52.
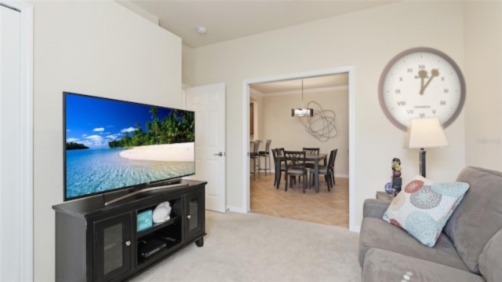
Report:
12,06
